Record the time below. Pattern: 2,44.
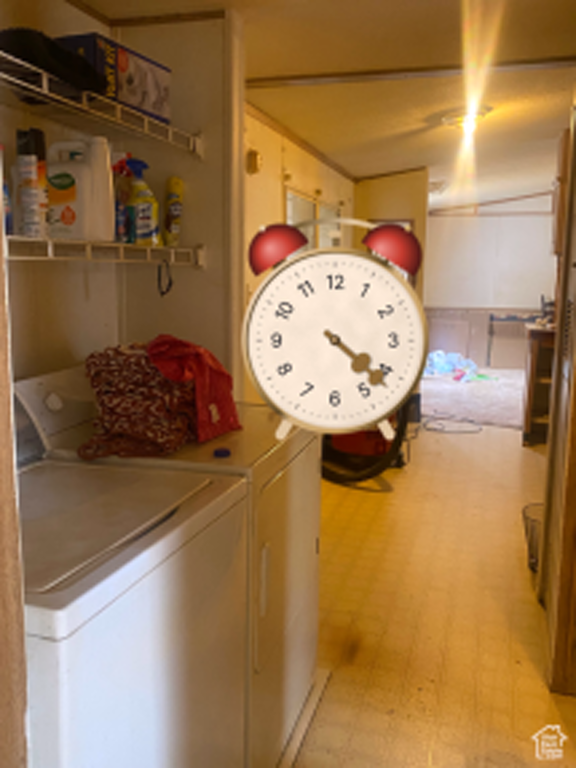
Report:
4,22
